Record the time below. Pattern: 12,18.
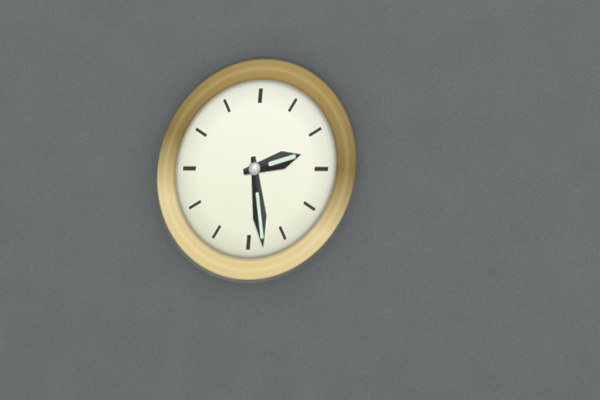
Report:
2,28
